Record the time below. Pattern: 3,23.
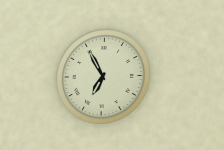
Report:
6,55
